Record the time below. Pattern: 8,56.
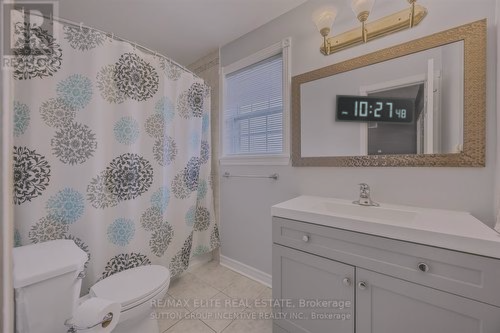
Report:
10,27
